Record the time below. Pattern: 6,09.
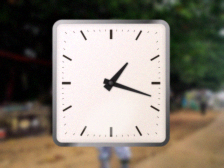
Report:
1,18
